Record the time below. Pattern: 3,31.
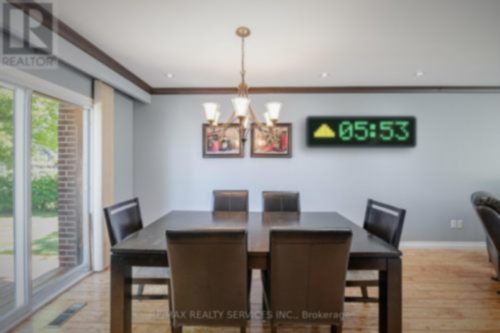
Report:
5,53
